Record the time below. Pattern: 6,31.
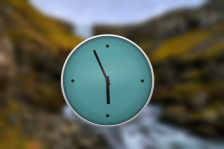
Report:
5,56
